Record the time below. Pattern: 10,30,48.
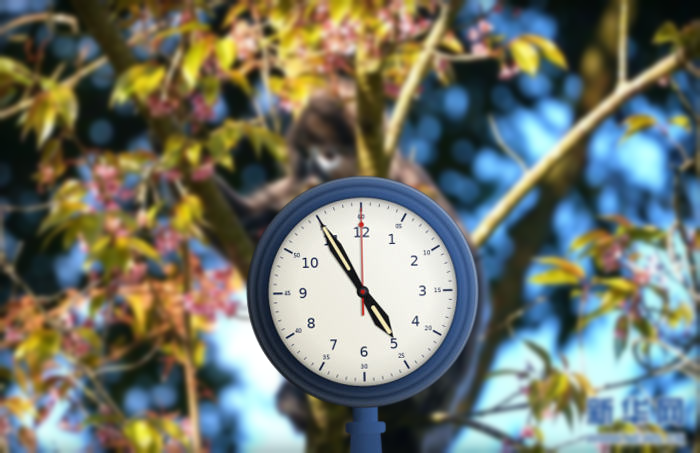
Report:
4,55,00
